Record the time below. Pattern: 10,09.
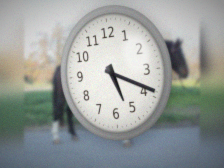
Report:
5,19
